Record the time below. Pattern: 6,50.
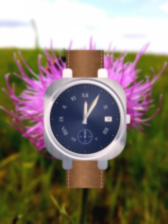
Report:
12,05
